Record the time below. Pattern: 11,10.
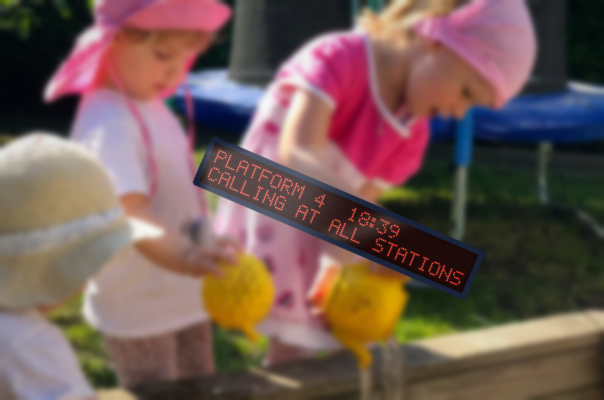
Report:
18,39
